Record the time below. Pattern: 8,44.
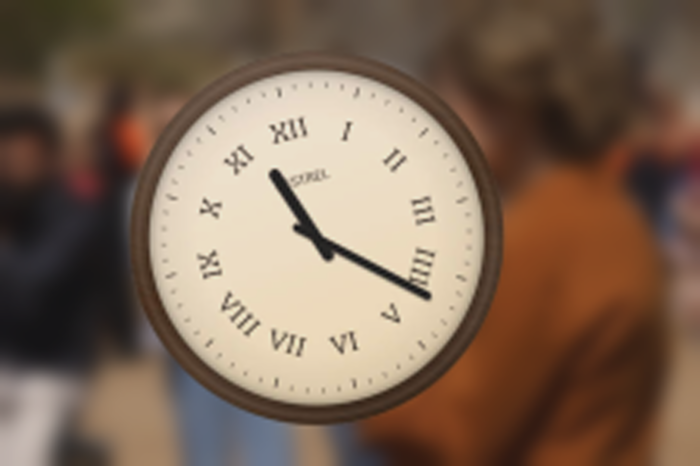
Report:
11,22
